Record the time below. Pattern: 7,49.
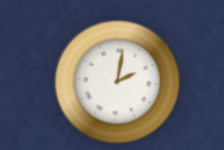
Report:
2,01
